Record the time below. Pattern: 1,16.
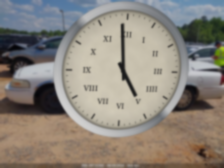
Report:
4,59
